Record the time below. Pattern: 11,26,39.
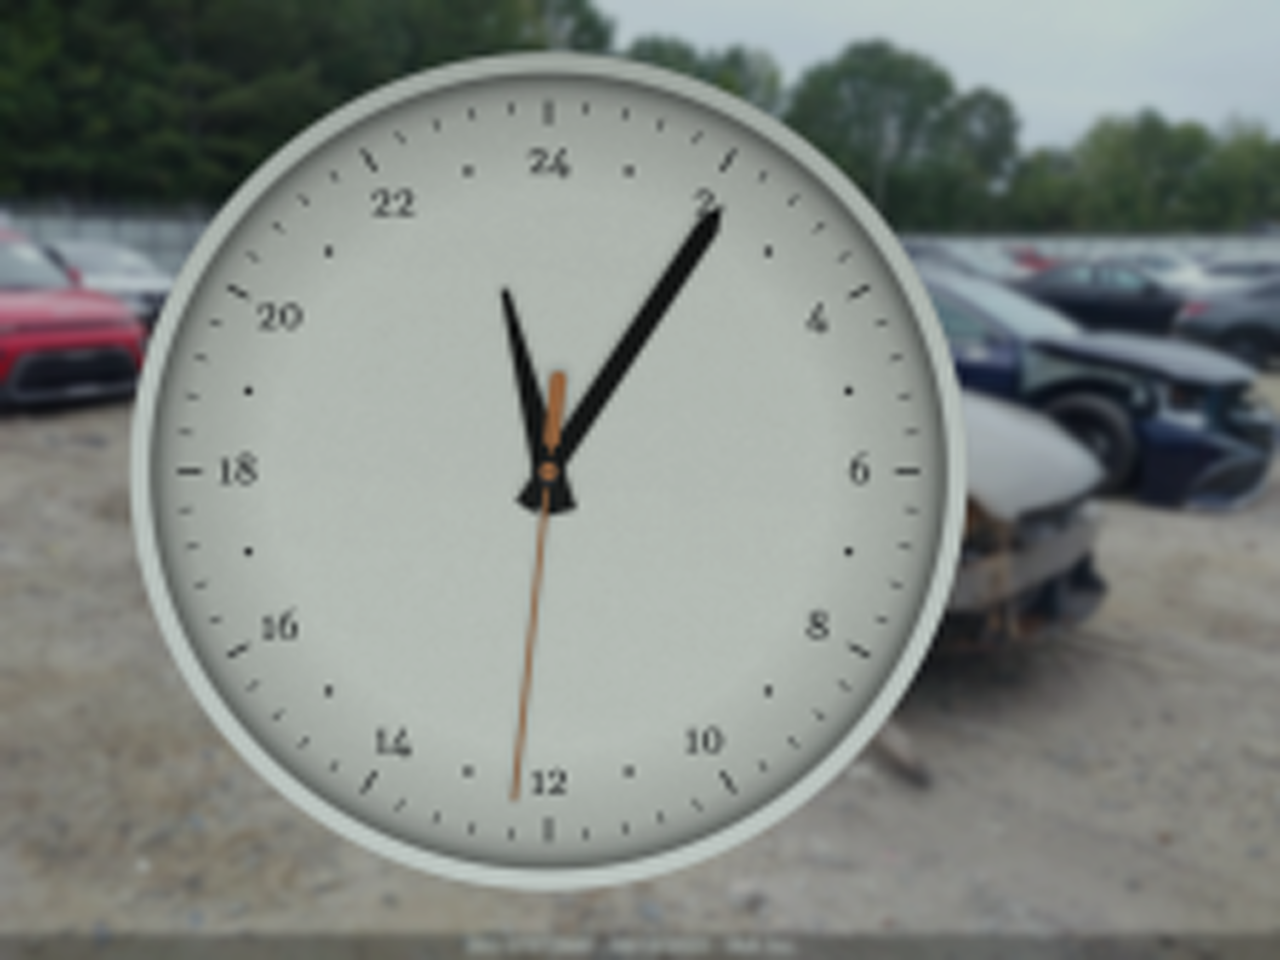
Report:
23,05,31
